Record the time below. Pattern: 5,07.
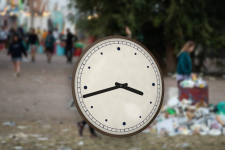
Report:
3,43
